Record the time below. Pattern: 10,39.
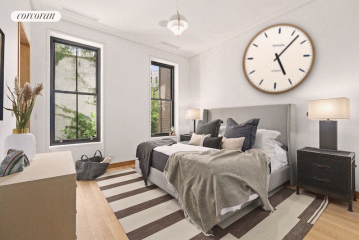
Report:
5,07
